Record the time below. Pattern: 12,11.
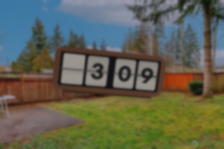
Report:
3,09
